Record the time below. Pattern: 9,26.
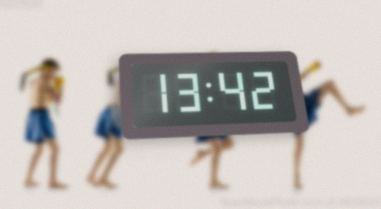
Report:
13,42
